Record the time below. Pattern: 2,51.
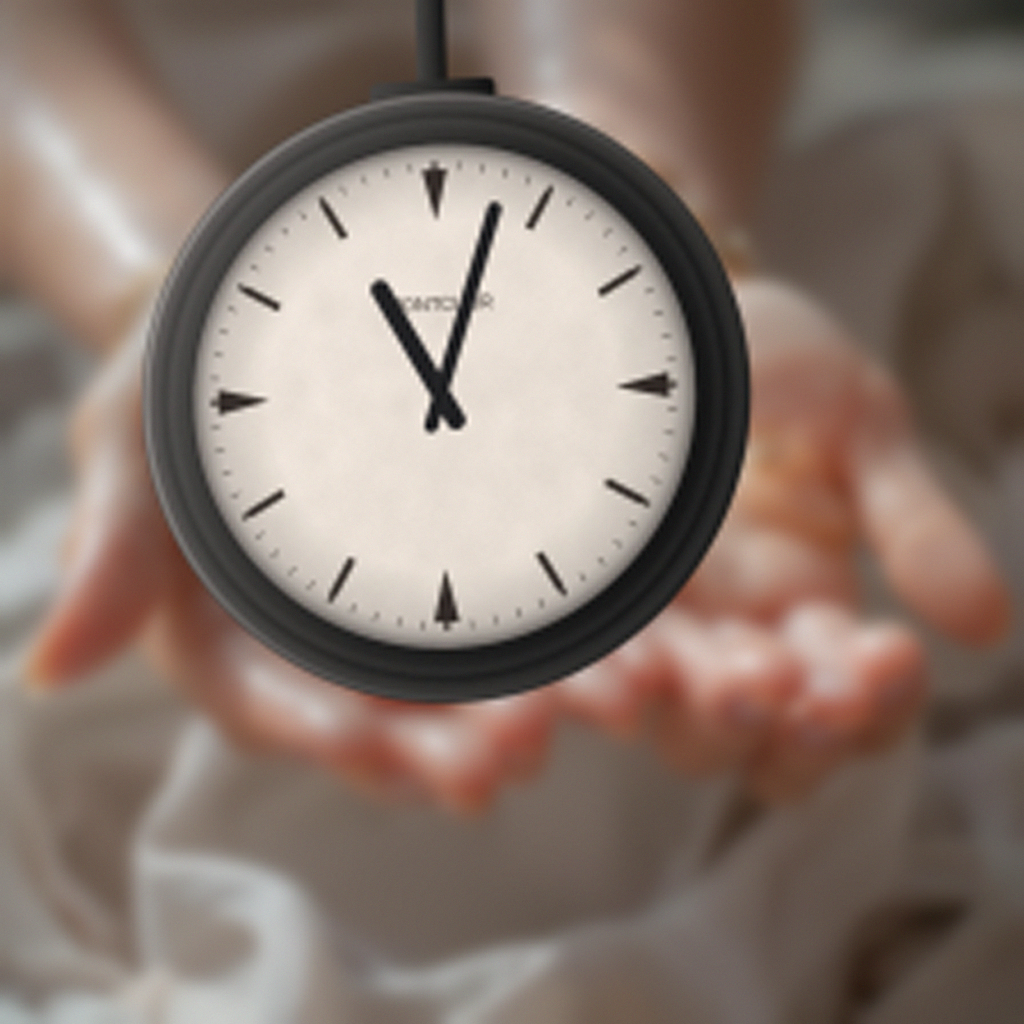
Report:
11,03
